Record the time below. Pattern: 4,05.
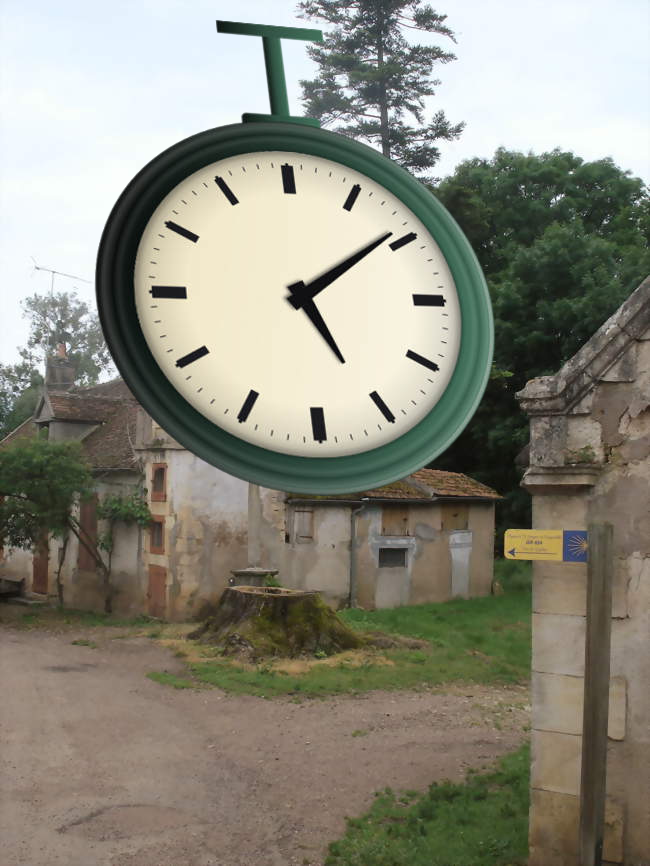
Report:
5,09
